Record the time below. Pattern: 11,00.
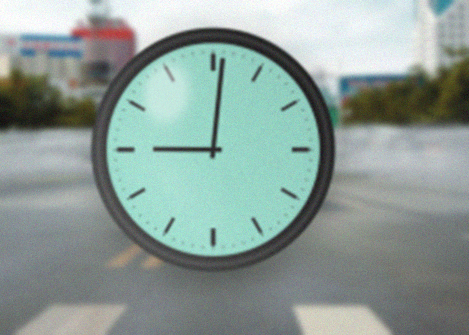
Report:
9,01
